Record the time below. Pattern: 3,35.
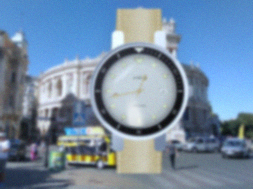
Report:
12,43
